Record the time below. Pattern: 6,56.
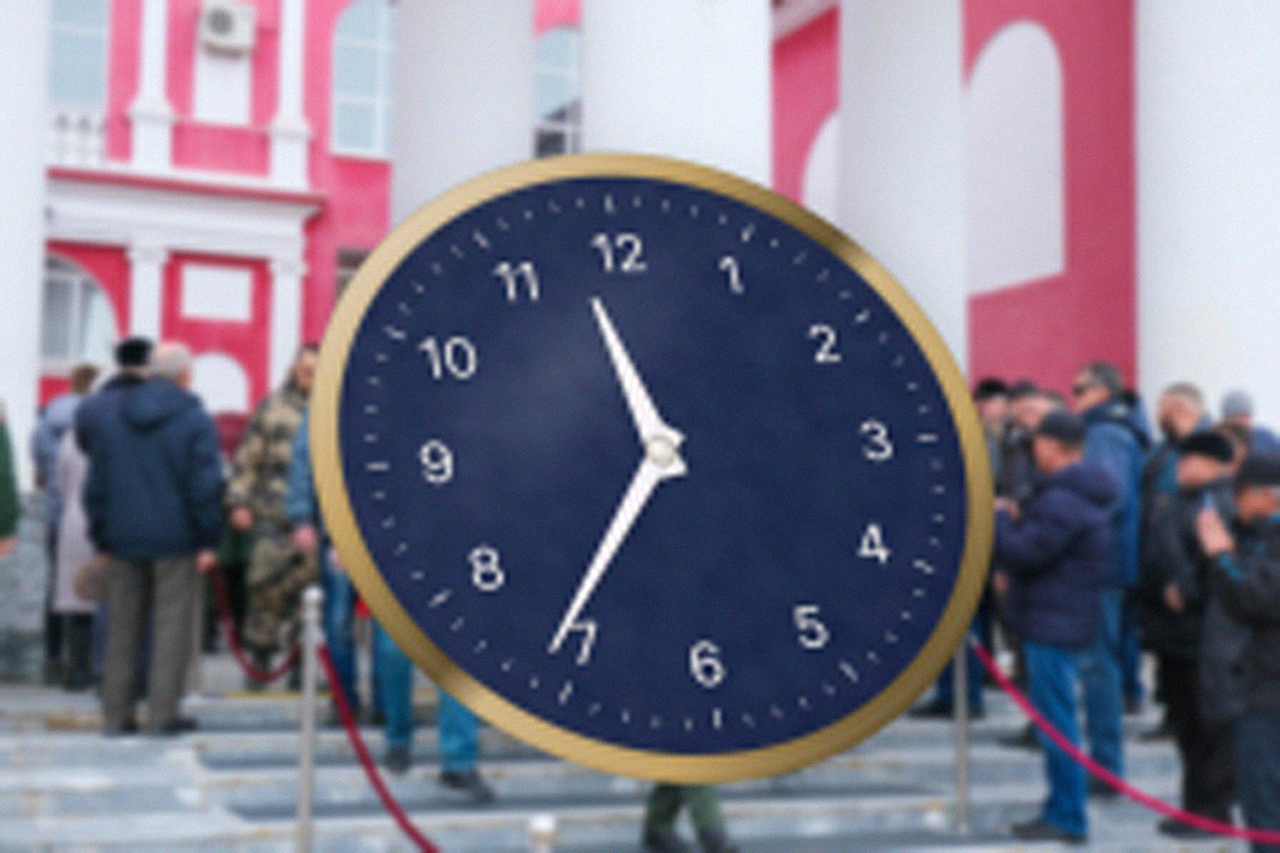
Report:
11,36
